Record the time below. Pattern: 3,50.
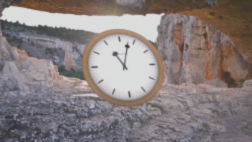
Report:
11,03
